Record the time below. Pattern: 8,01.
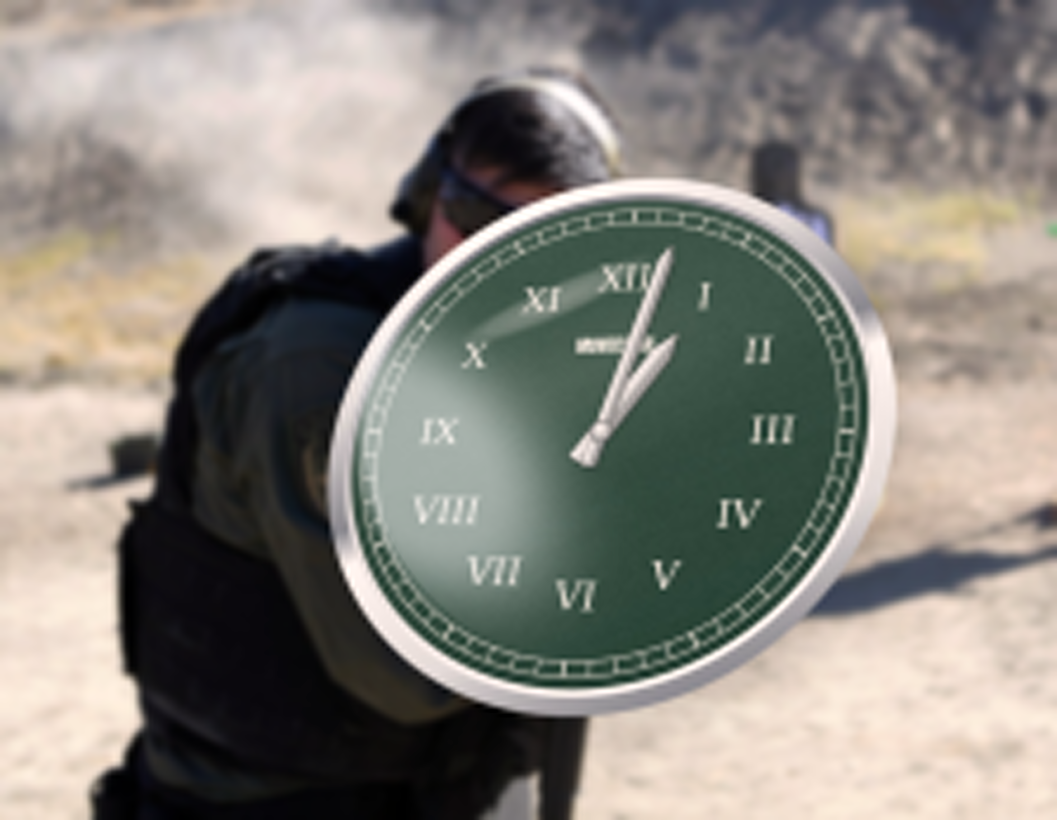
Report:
1,02
